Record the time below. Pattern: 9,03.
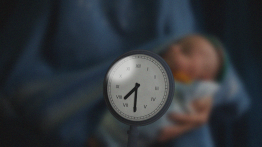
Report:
7,30
